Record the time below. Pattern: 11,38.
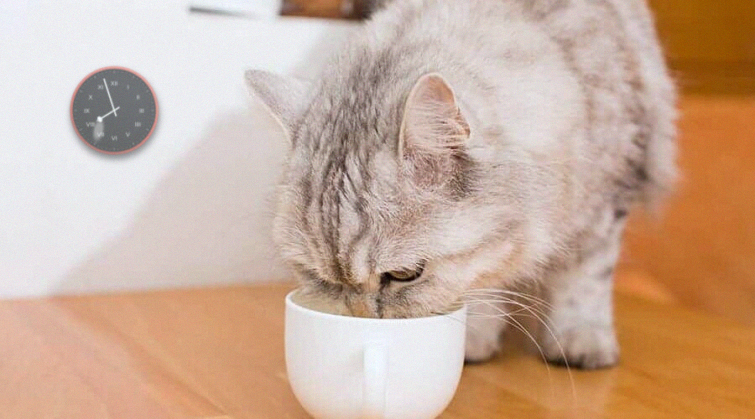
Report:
7,57
